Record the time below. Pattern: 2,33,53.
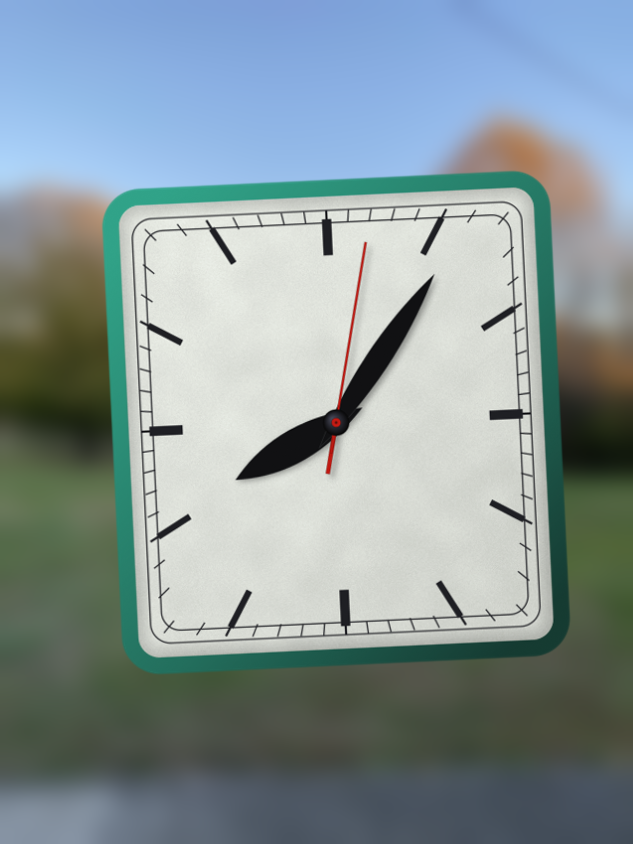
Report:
8,06,02
